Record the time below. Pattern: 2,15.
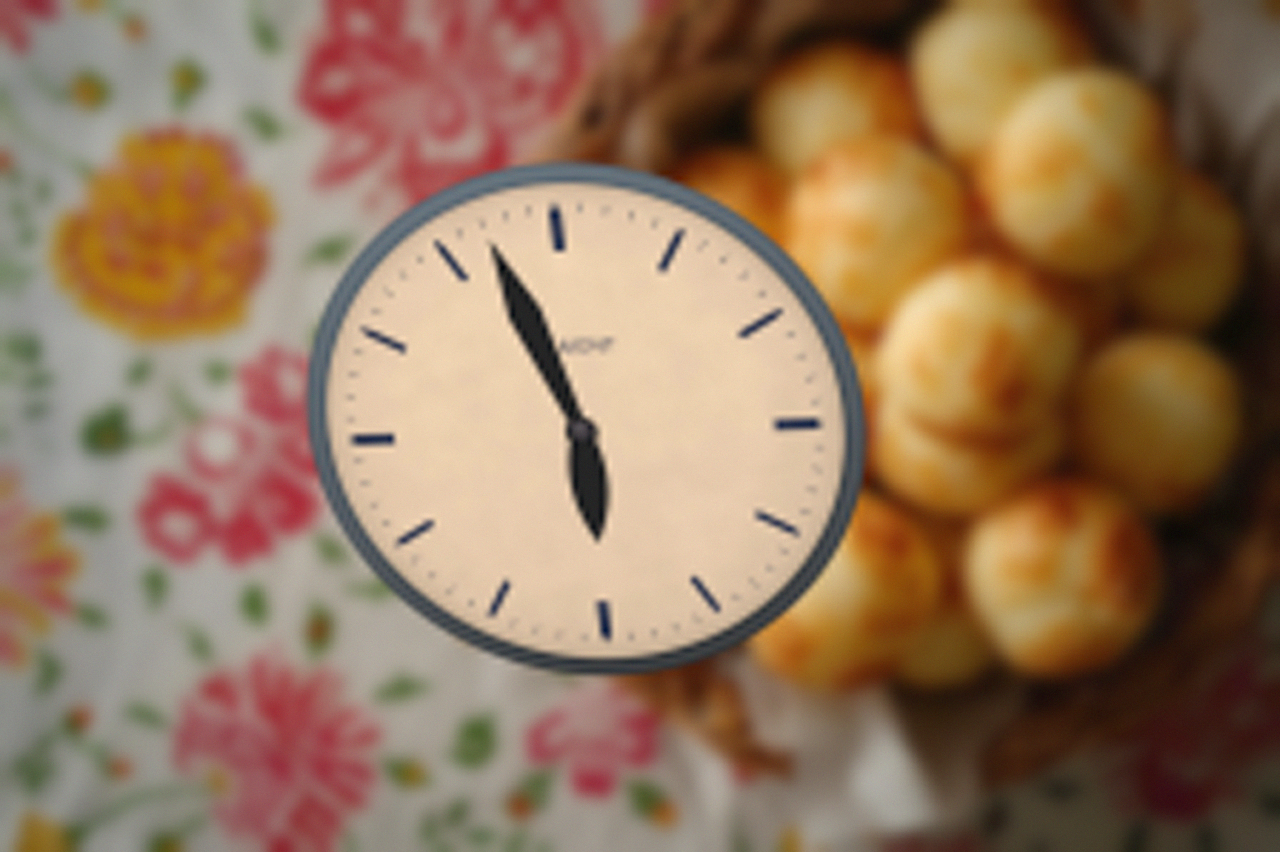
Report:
5,57
